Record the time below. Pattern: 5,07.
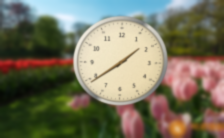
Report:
1,39
